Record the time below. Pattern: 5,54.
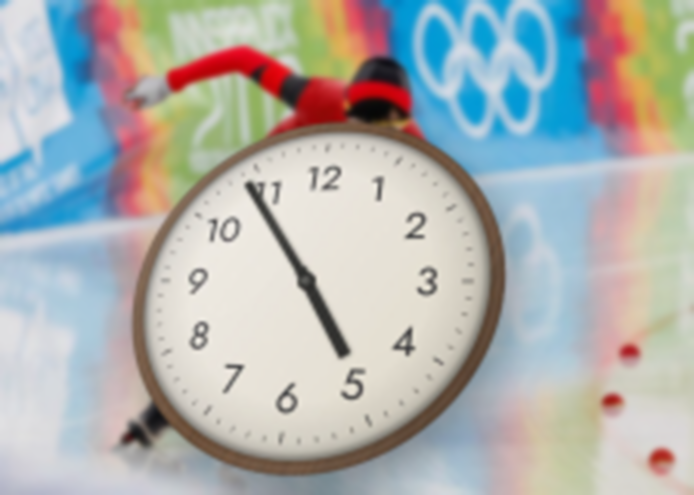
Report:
4,54
